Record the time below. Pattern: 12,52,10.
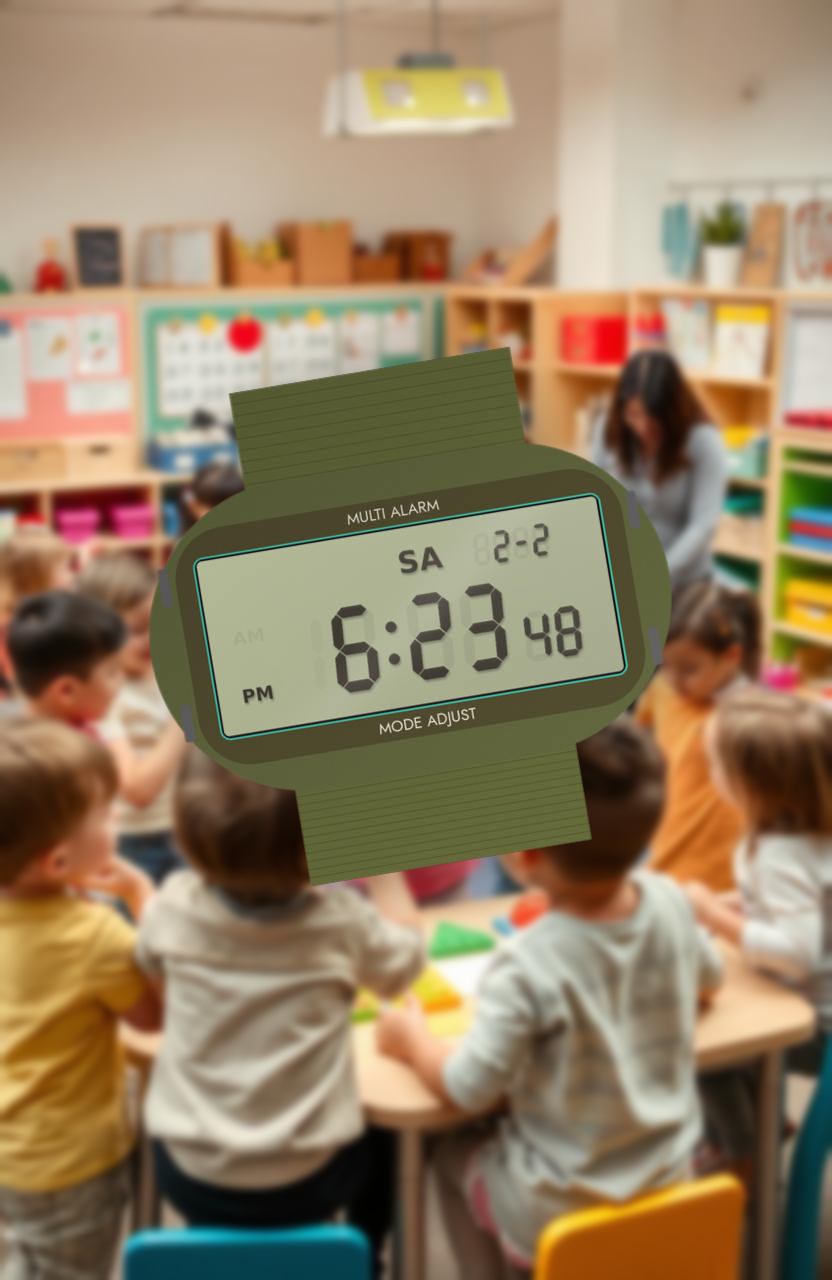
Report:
6,23,48
